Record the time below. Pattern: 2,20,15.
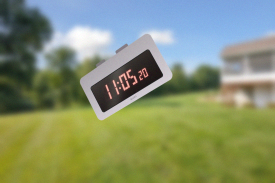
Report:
11,05,20
